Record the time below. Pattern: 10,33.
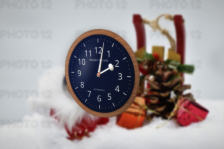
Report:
2,02
